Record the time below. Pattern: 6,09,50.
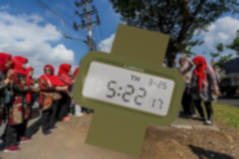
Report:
5,22,17
